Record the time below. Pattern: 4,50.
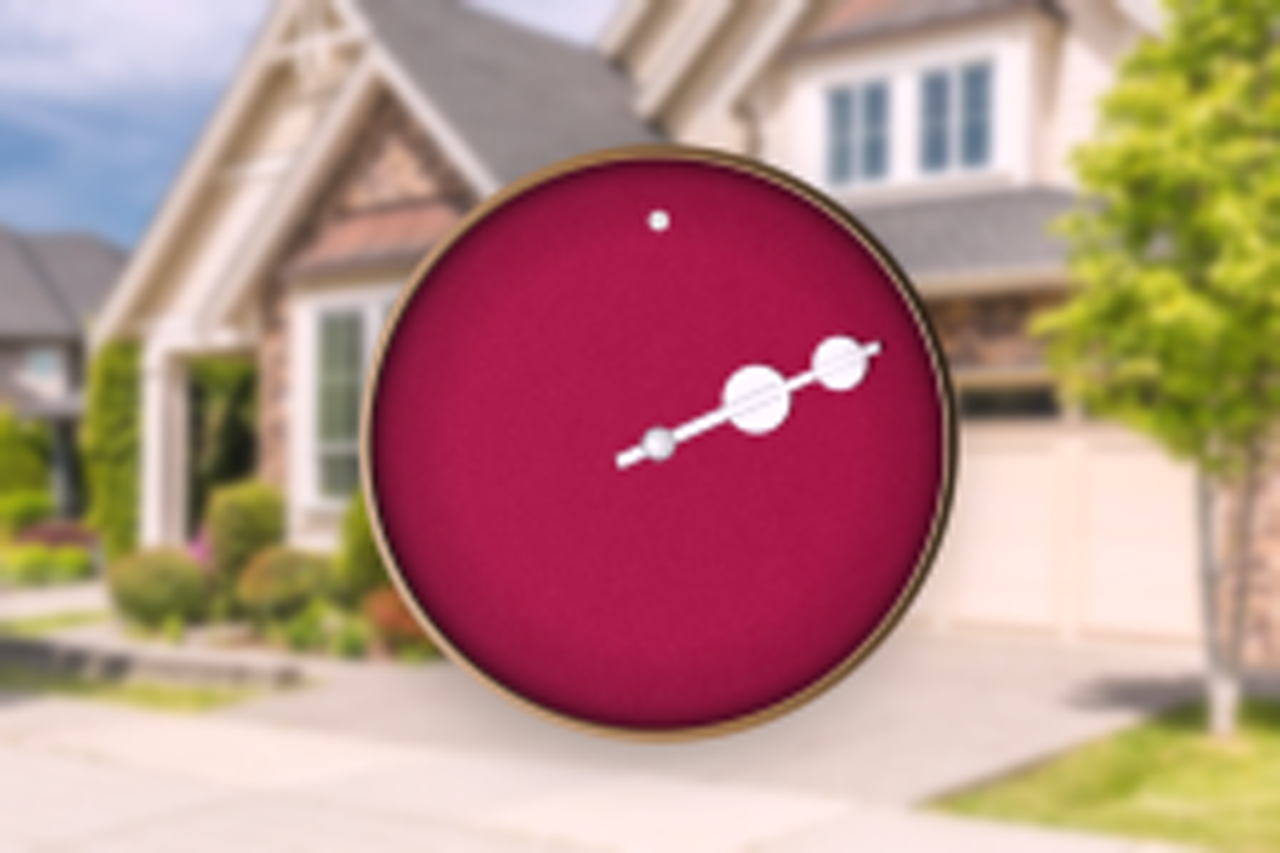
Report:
2,11
